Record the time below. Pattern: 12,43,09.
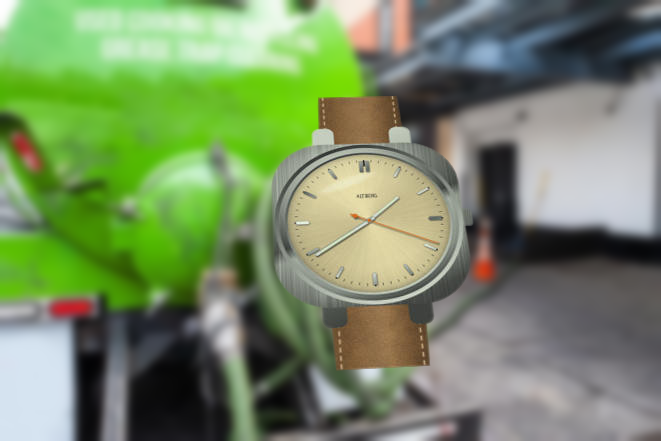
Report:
1,39,19
